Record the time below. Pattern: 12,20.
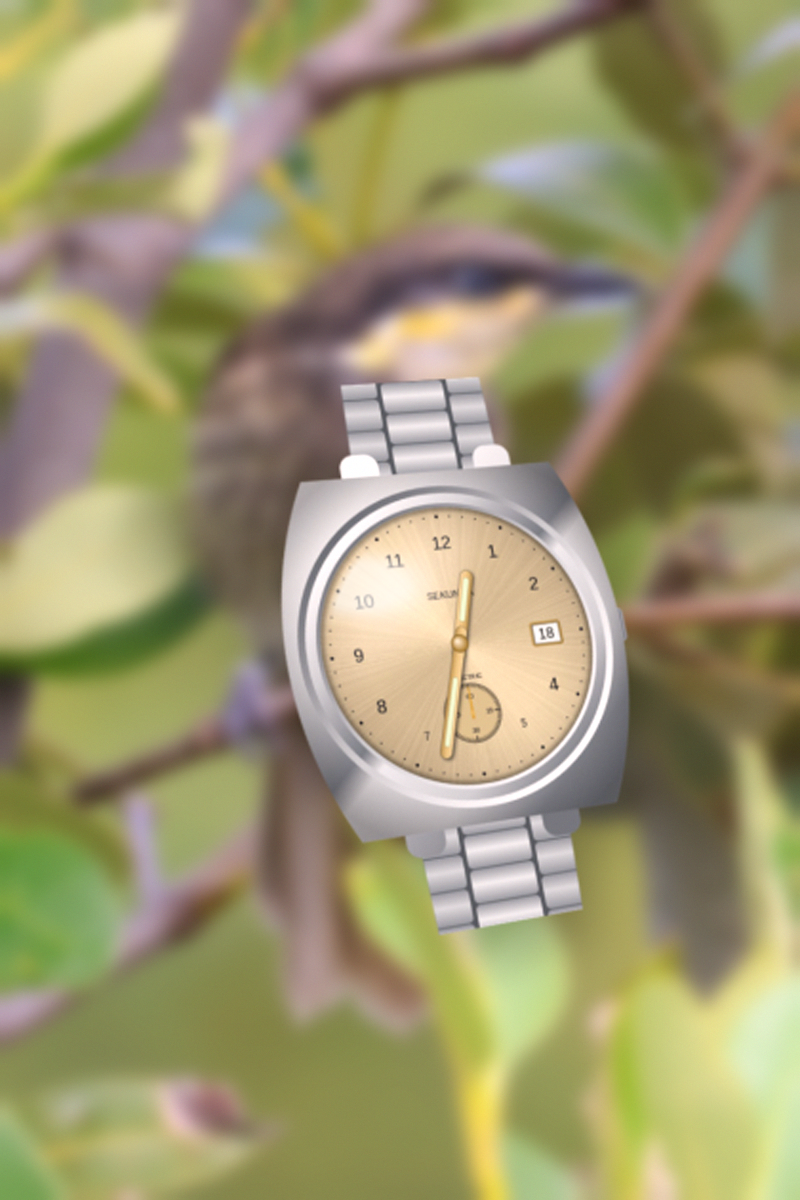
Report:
12,33
